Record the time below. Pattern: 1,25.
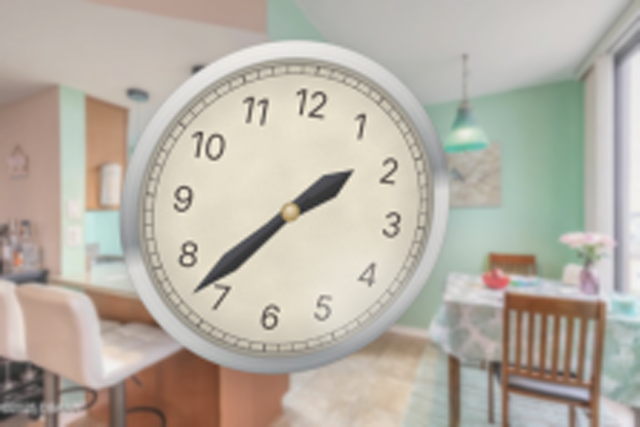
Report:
1,37
